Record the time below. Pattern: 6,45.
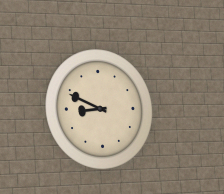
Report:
8,49
